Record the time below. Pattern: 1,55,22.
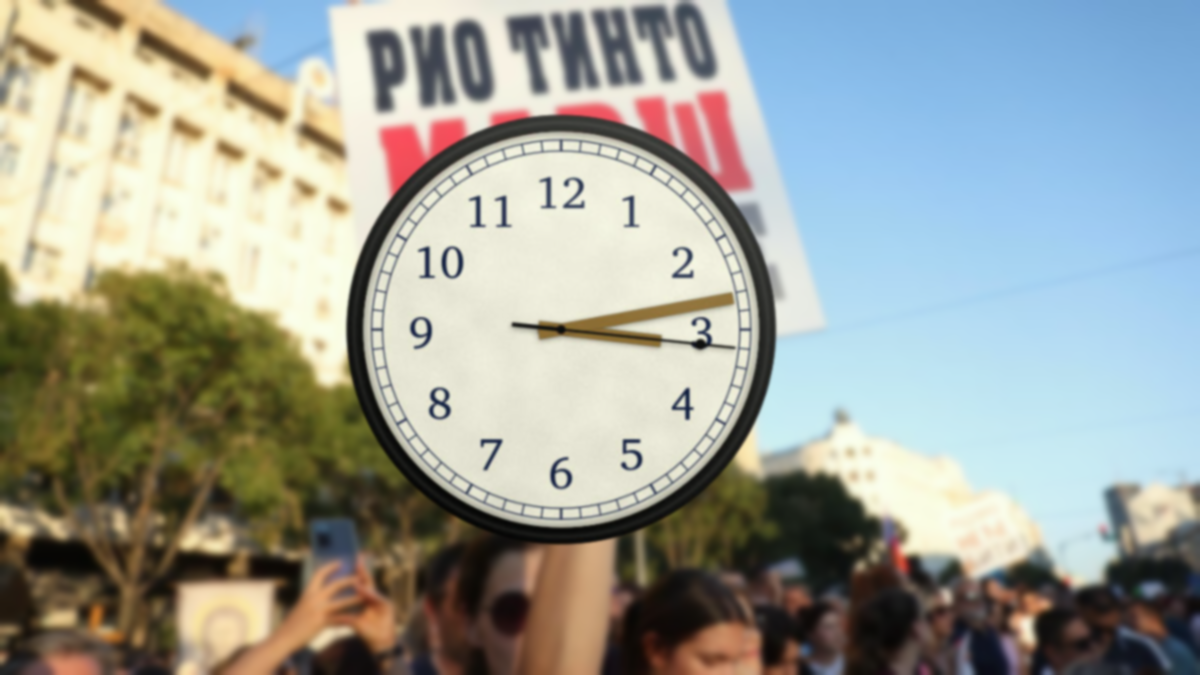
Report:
3,13,16
